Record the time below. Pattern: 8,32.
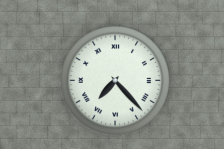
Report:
7,23
